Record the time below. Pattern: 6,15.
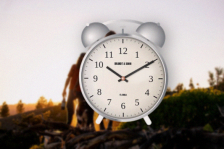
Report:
10,10
